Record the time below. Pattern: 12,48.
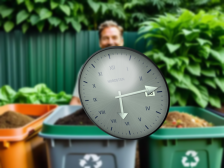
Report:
6,14
